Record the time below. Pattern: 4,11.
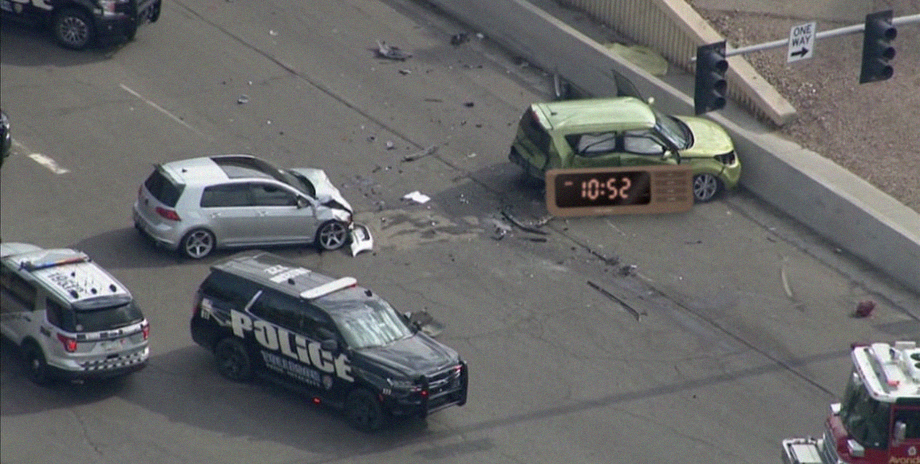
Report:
10,52
